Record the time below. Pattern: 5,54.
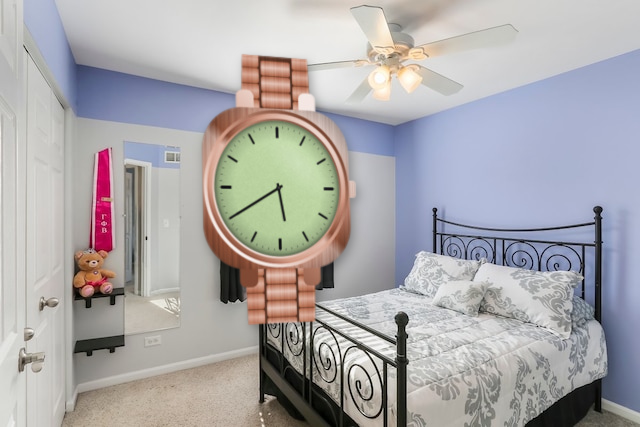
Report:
5,40
